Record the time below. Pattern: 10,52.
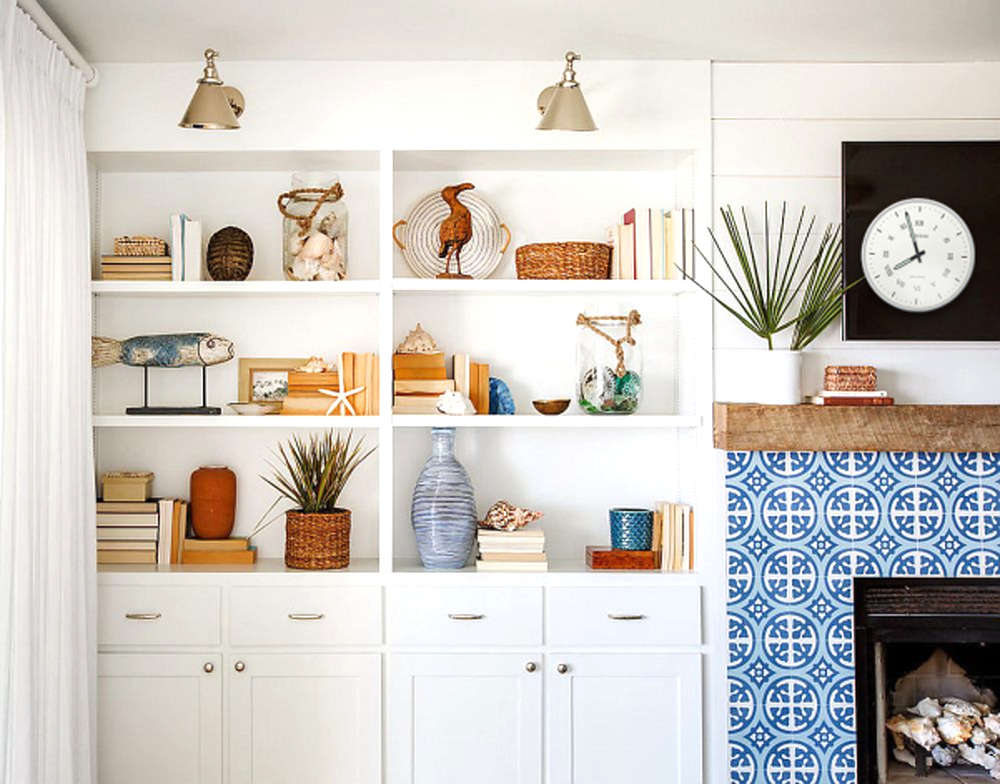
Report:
7,57
